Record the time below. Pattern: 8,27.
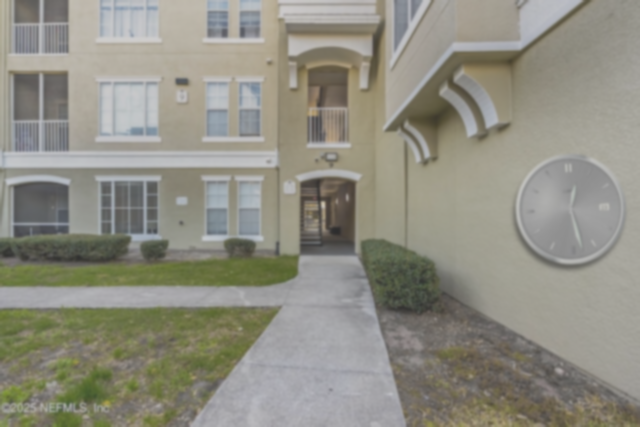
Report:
12,28
